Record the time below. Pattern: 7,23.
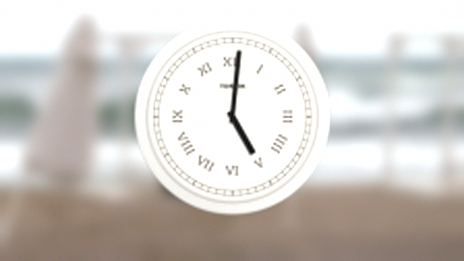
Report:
5,01
